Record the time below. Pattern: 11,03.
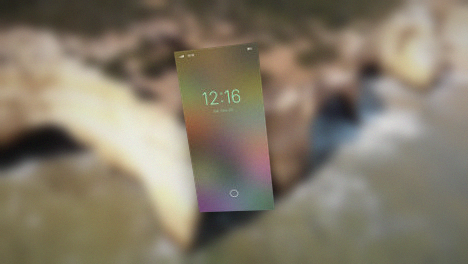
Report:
12,16
